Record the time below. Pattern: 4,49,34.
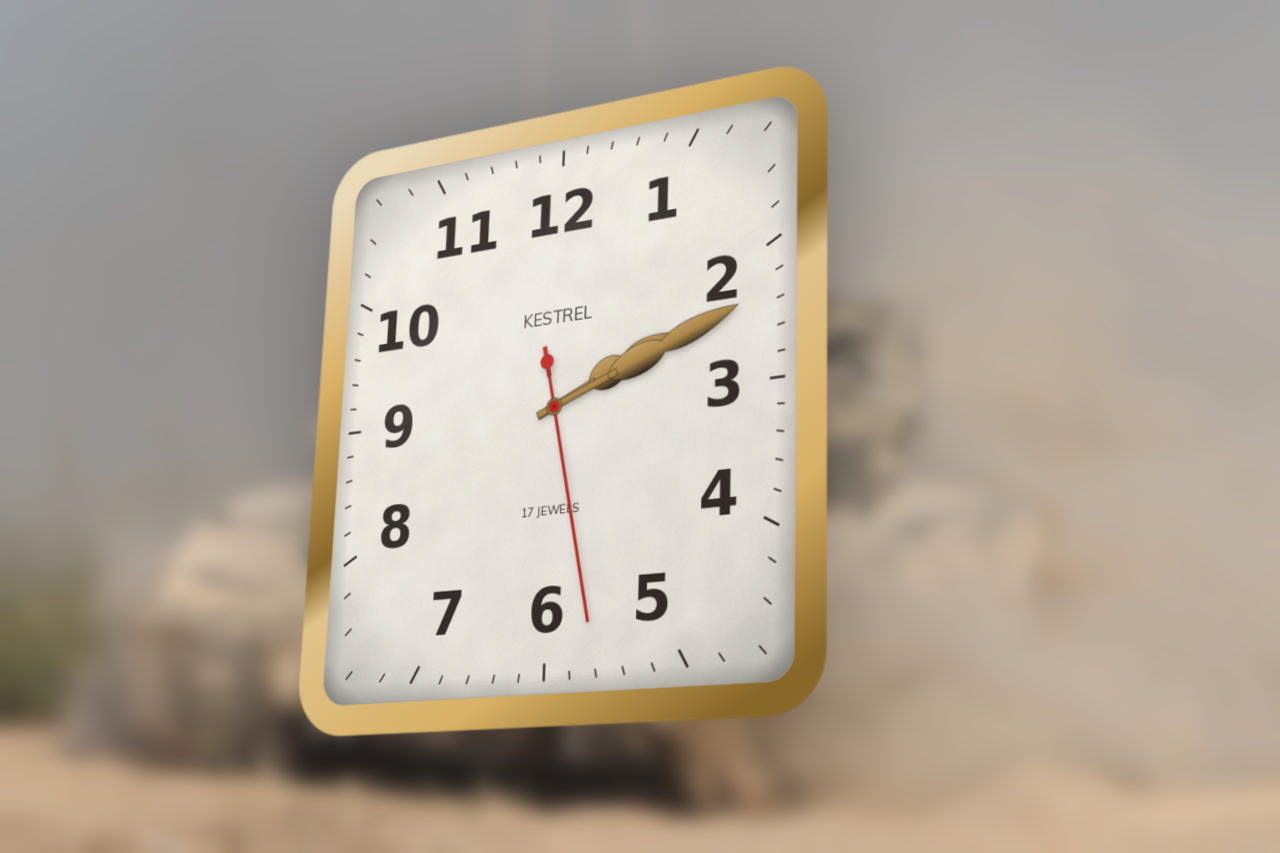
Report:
2,11,28
